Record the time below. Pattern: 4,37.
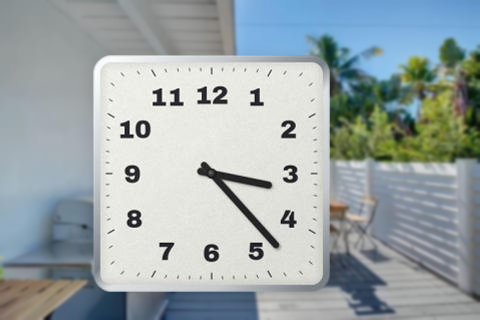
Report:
3,23
